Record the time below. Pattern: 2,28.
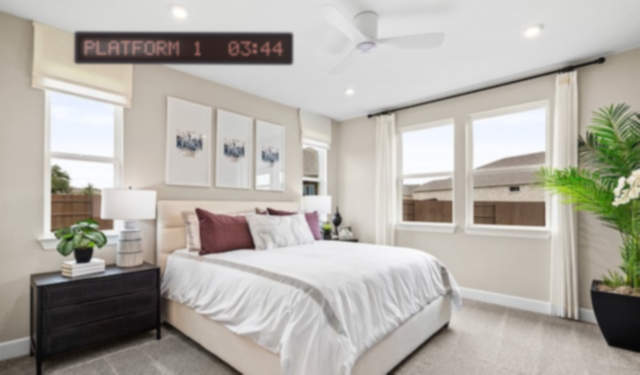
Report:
3,44
